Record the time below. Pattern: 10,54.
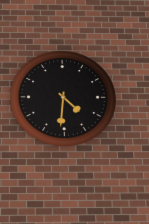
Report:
4,31
